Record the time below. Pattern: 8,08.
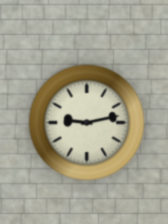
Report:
9,13
